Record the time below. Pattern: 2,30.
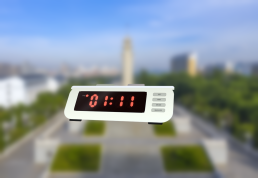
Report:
1,11
